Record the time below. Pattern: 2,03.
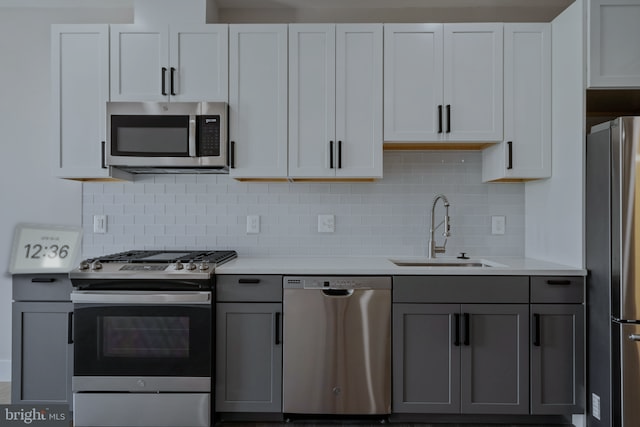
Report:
12,36
